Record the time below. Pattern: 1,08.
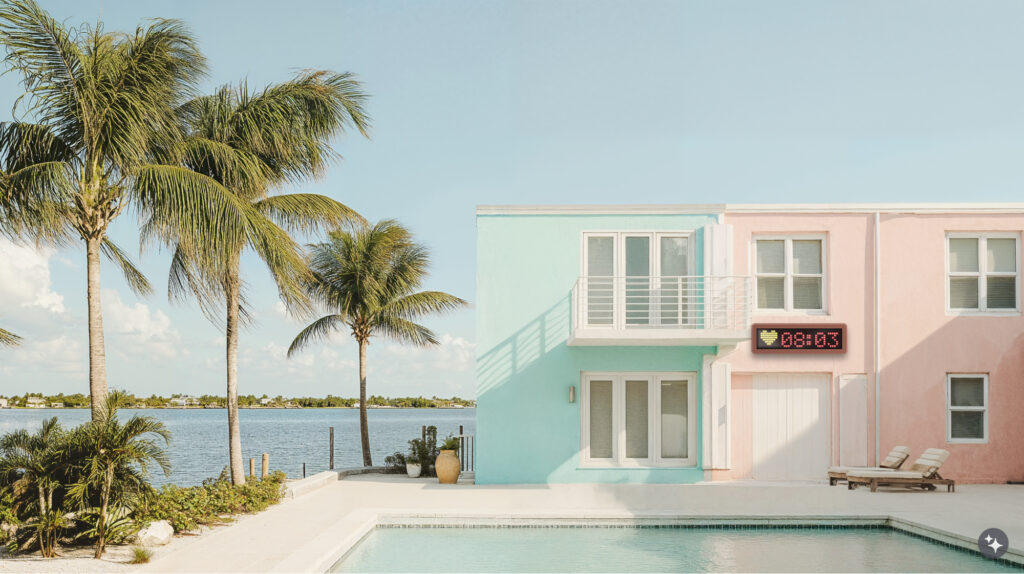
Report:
8,03
